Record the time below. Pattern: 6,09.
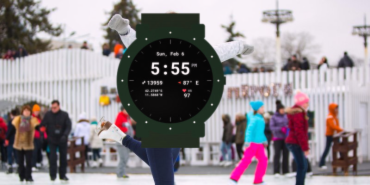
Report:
5,55
